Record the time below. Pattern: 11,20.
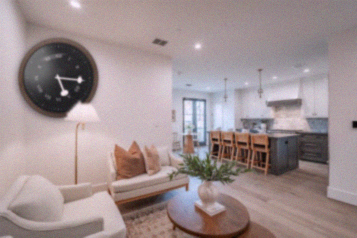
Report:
5,16
